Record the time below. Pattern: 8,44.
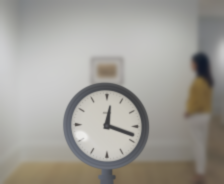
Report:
12,18
